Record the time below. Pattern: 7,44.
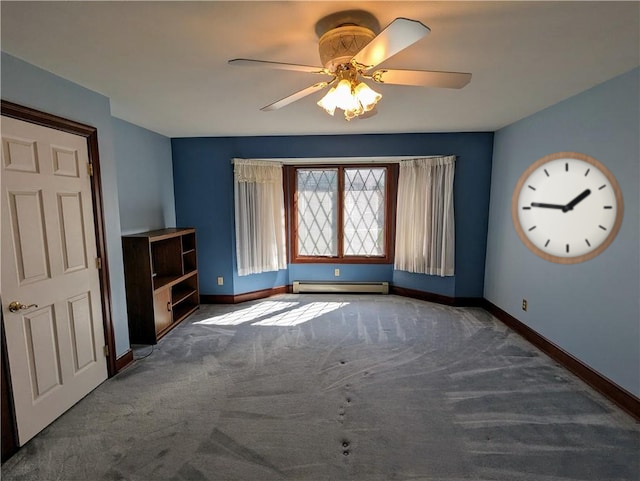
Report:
1,46
